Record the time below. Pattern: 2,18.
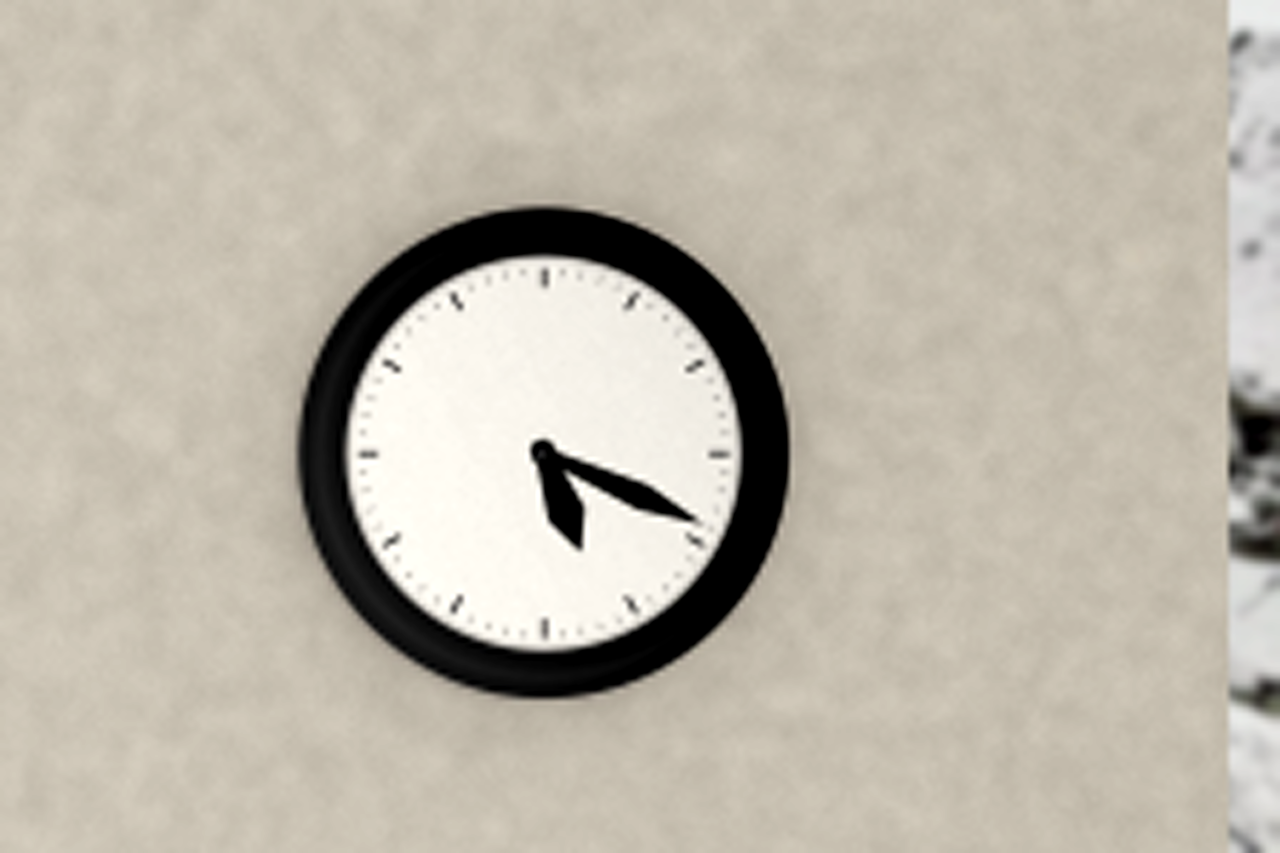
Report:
5,19
